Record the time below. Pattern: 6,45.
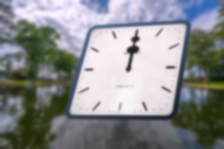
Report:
12,00
